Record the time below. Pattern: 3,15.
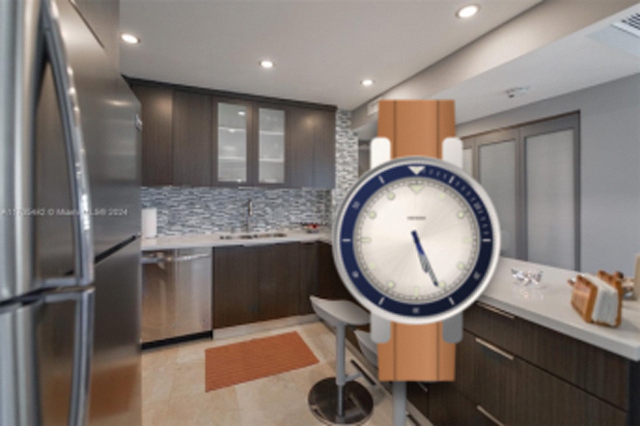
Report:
5,26
